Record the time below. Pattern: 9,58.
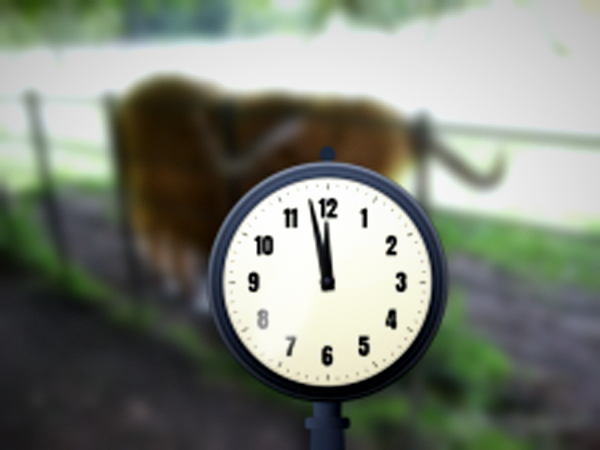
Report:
11,58
